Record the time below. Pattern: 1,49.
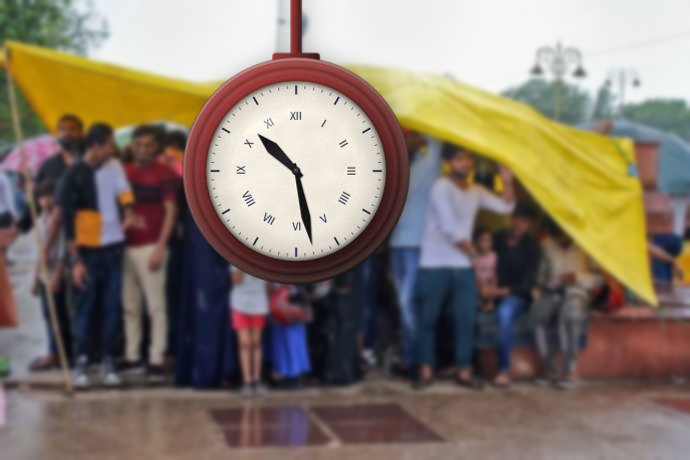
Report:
10,28
